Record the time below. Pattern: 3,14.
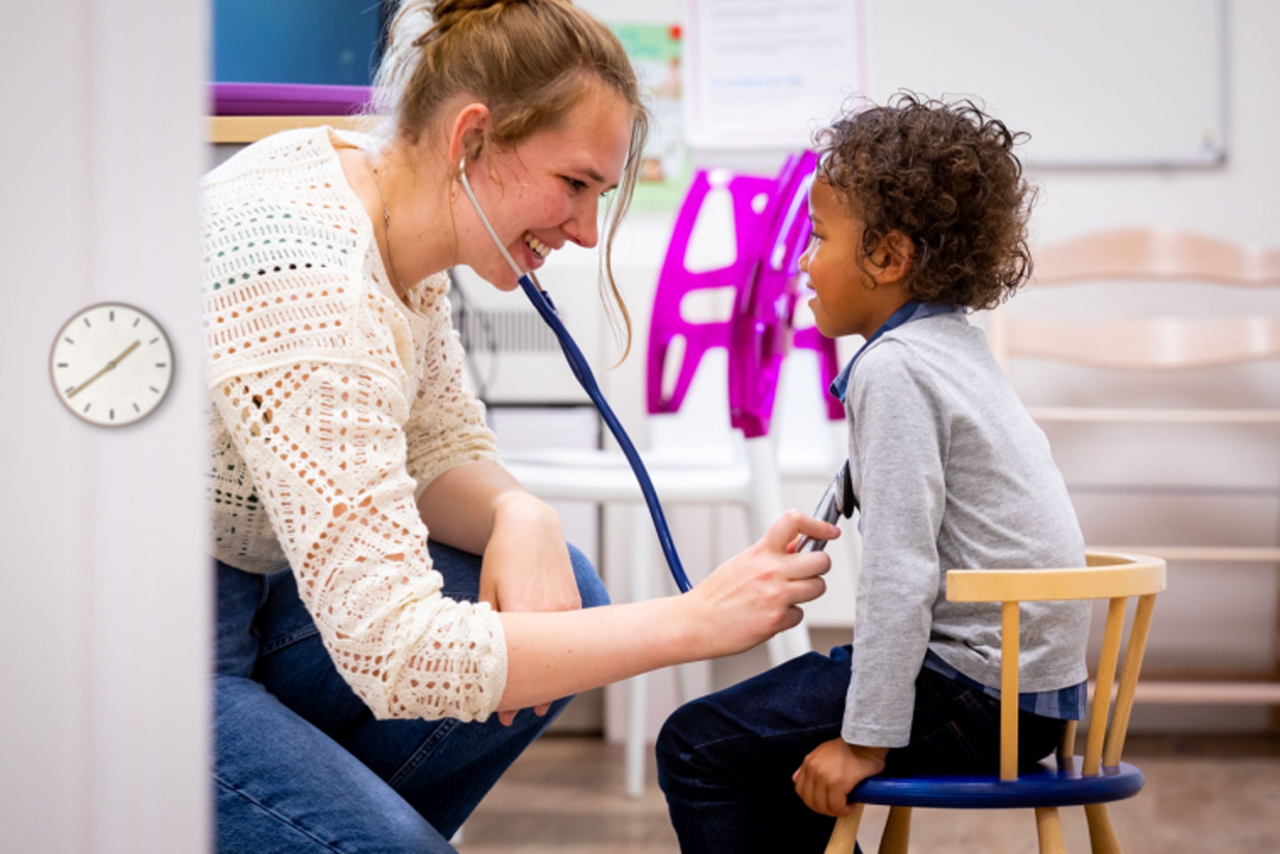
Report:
1,39
